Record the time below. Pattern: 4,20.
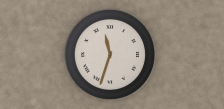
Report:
11,33
